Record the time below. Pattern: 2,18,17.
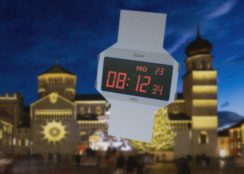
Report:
8,12,34
